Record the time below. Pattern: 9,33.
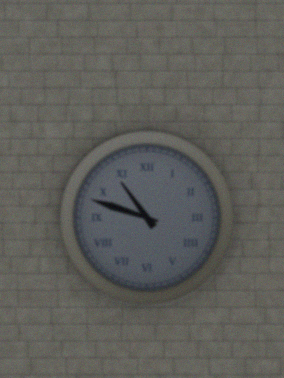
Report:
10,48
